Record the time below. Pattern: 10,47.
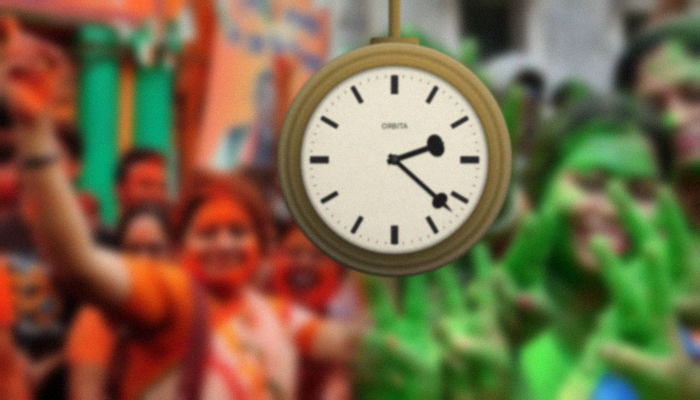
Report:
2,22
